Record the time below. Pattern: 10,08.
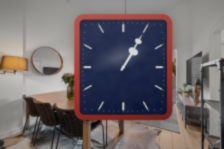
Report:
1,05
